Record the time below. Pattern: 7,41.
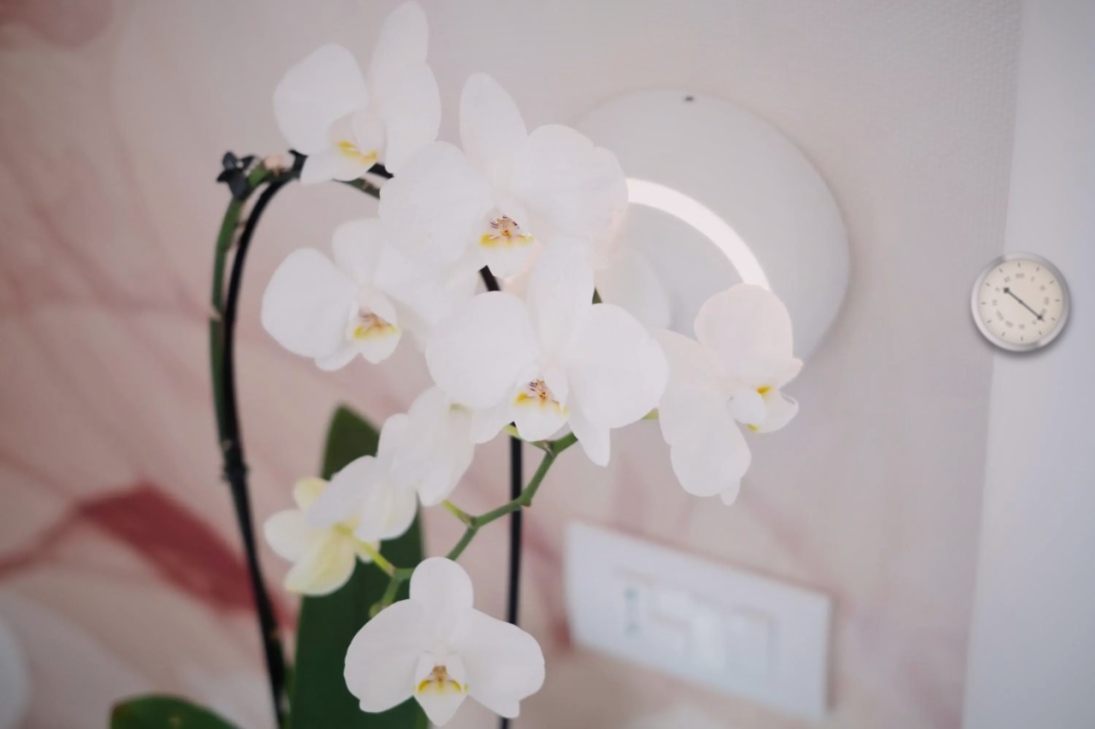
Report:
10,22
